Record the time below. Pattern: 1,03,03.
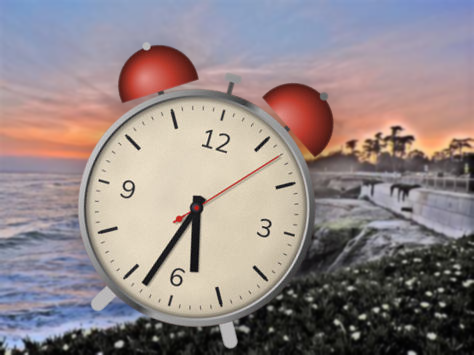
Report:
5,33,07
